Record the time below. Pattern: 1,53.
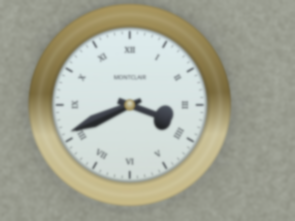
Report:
3,41
